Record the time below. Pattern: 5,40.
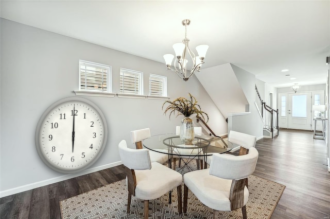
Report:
6,00
